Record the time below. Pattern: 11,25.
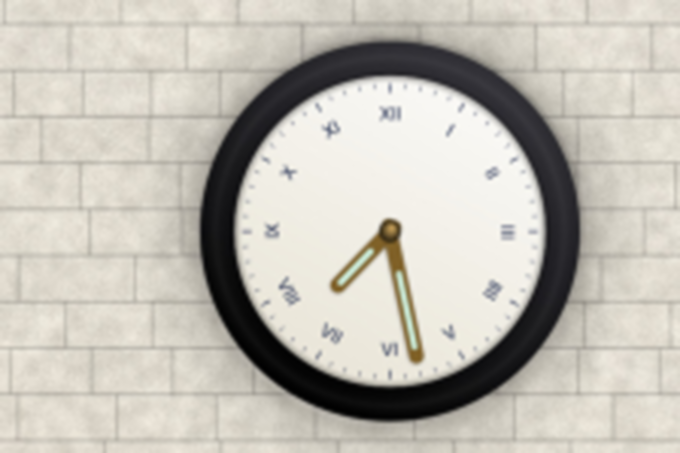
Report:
7,28
